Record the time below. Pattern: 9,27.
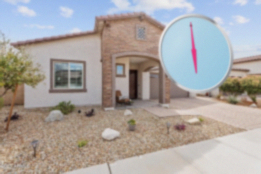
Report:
6,00
